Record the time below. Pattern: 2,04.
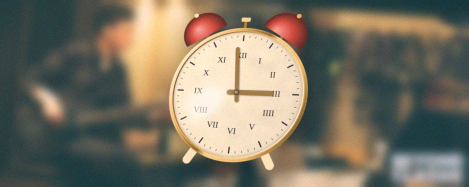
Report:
2,59
